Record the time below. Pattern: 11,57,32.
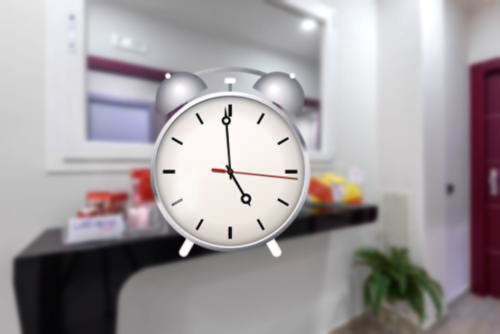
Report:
4,59,16
